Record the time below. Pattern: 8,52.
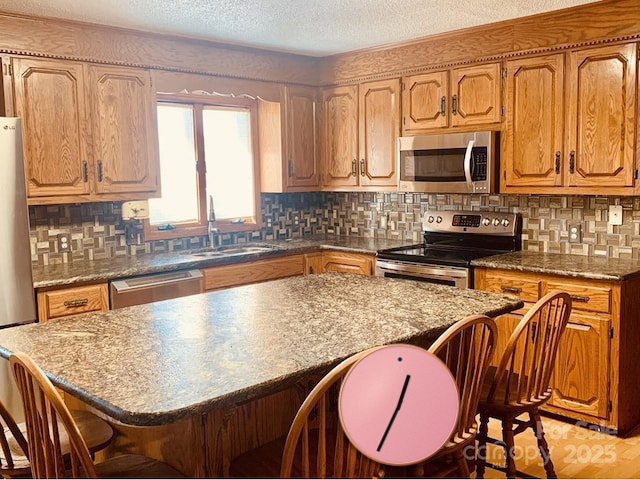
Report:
12,34
